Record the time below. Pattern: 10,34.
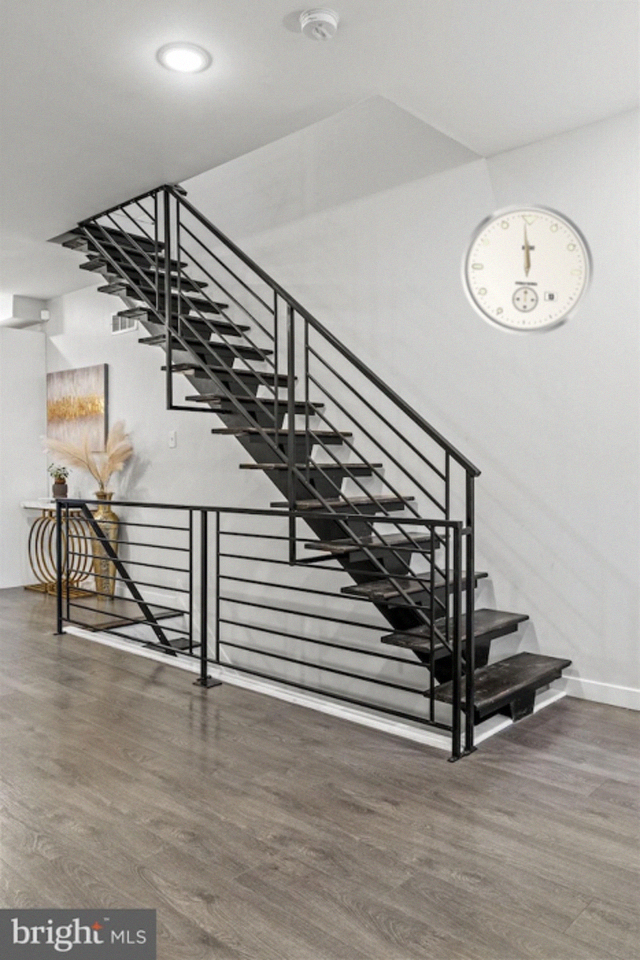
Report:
11,59
